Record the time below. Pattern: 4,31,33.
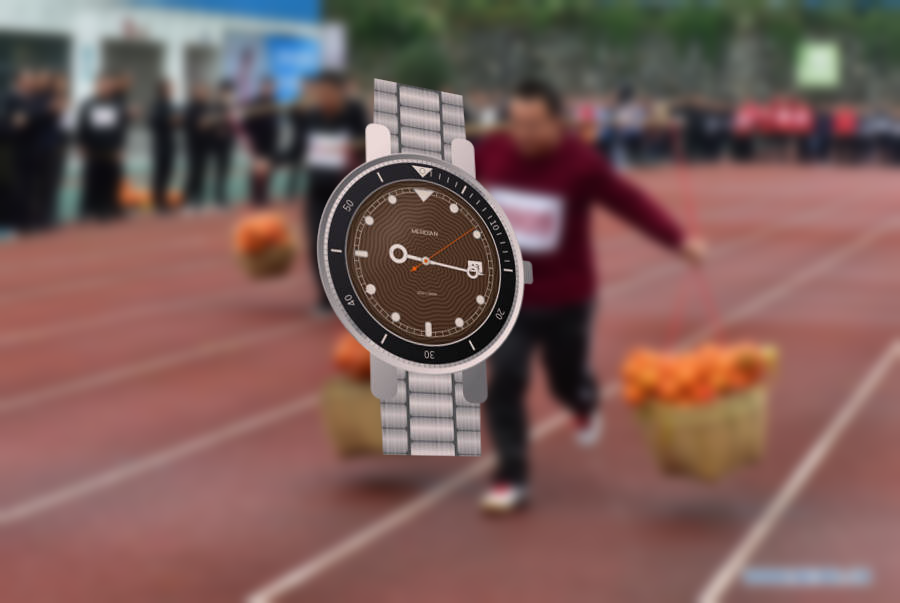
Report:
9,16,09
